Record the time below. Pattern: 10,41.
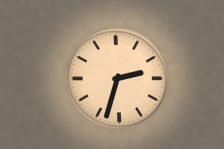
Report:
2,33
